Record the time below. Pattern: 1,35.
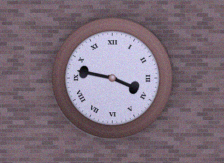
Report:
3,47
